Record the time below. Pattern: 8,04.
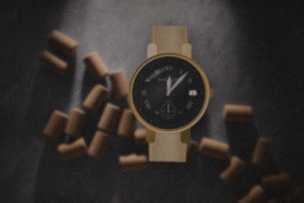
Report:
12,07
